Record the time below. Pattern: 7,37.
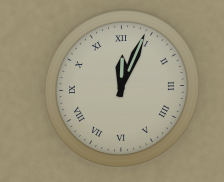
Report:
12,04
